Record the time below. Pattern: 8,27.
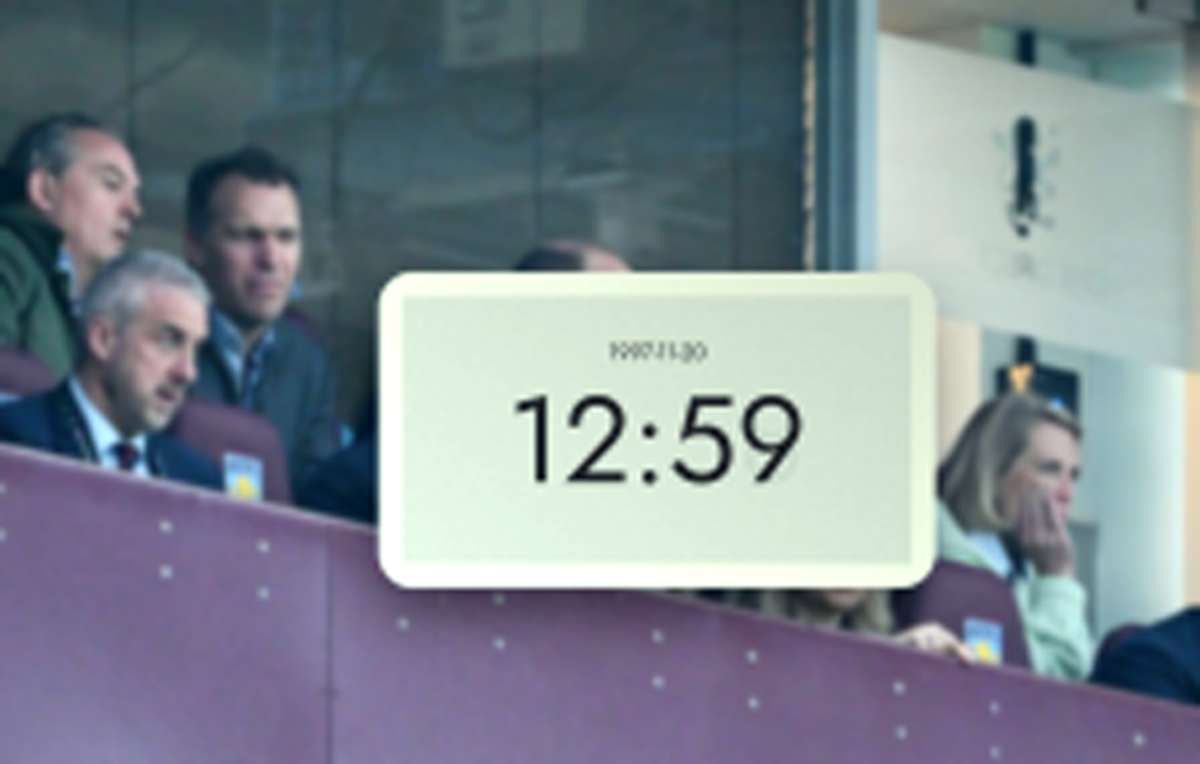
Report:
12,59
